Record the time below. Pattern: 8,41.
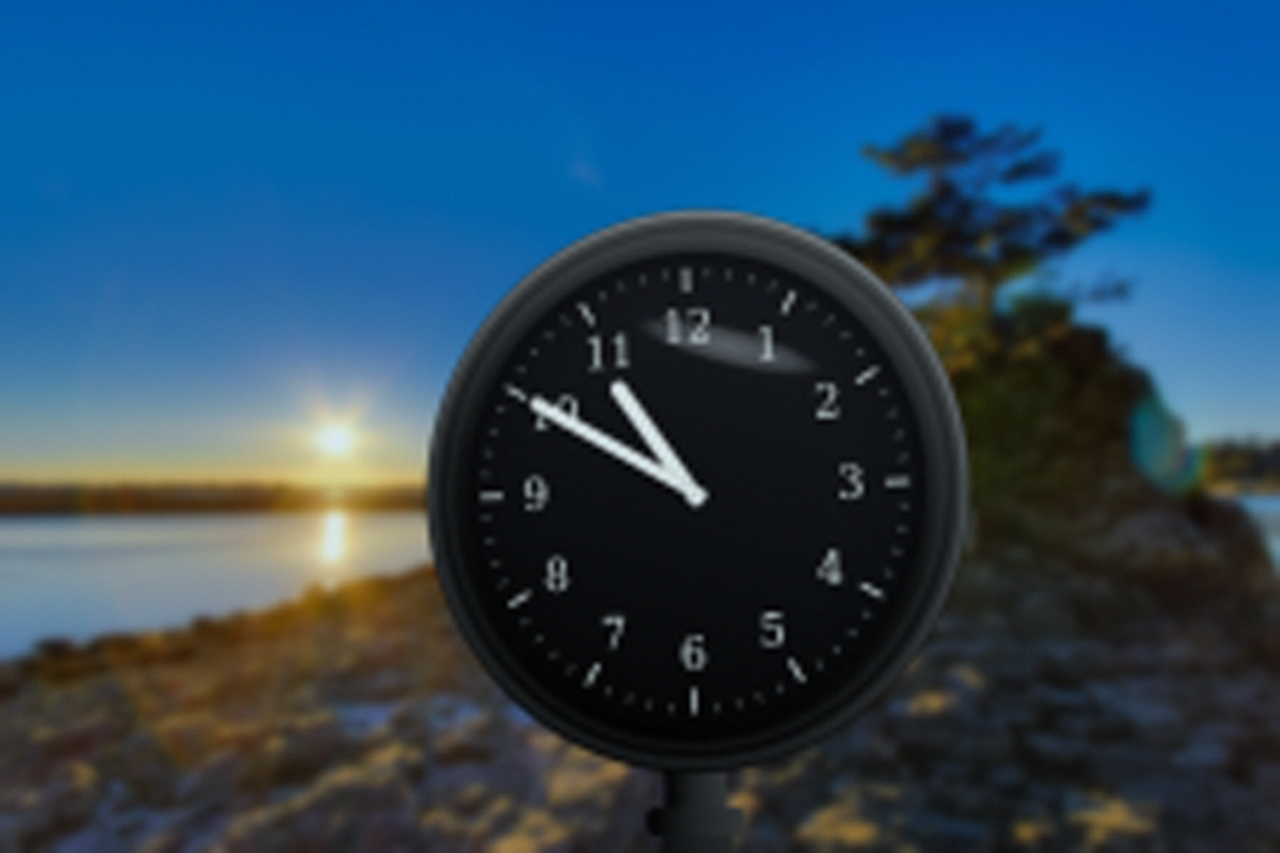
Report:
10,50
